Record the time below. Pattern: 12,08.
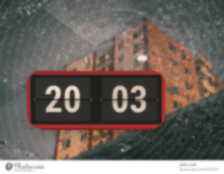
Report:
20,03
